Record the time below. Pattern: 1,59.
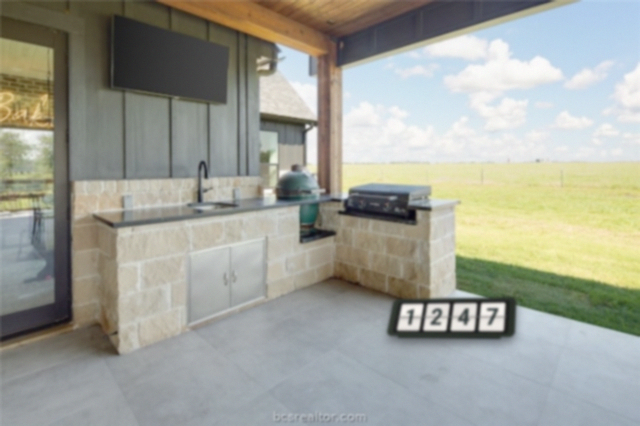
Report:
12,47
